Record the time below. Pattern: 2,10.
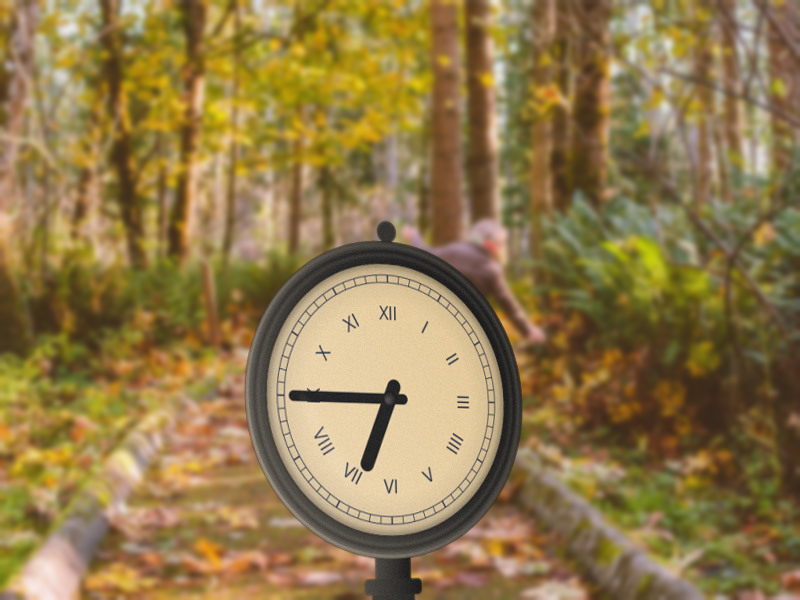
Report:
6,45
